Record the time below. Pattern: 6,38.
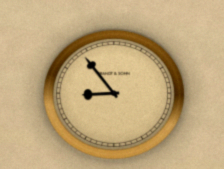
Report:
8,54
